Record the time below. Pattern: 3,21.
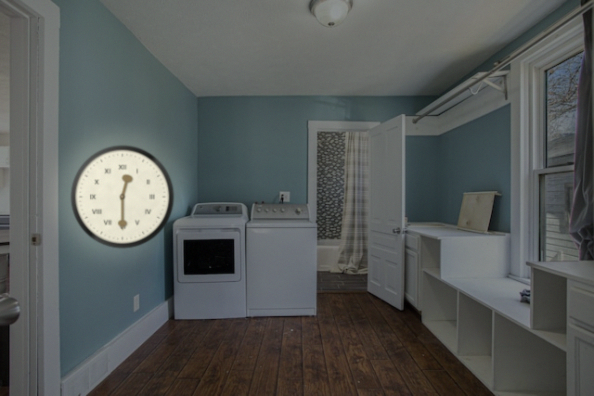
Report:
12,30
